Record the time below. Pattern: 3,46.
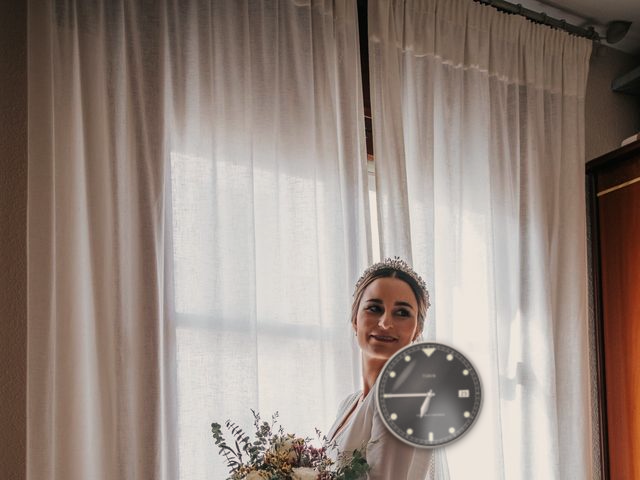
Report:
6,45
